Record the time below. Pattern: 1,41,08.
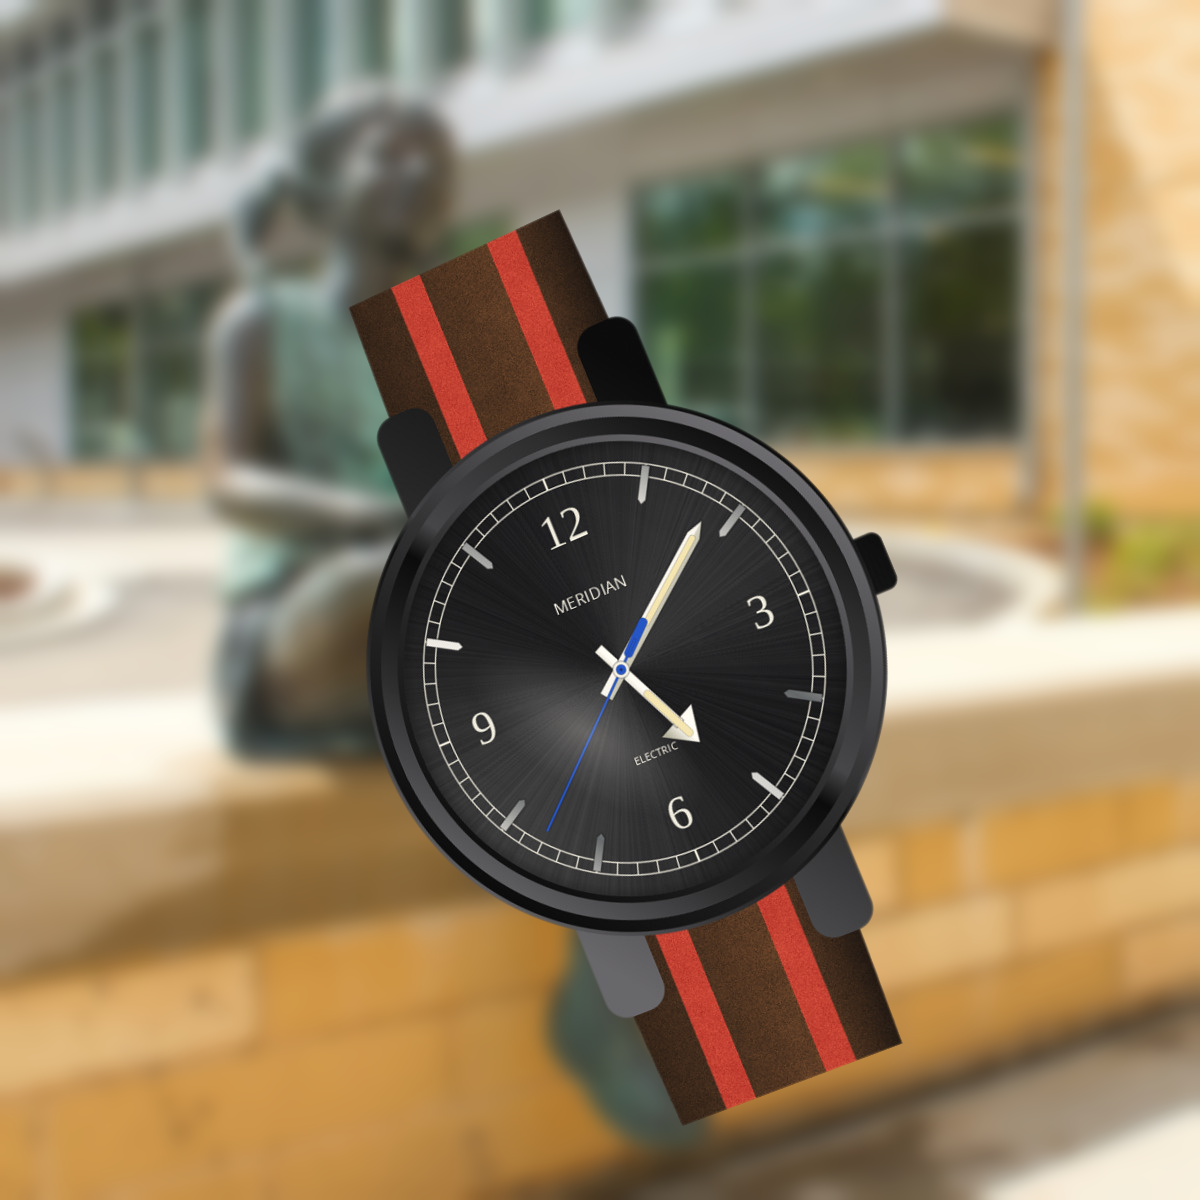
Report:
5,08,38
